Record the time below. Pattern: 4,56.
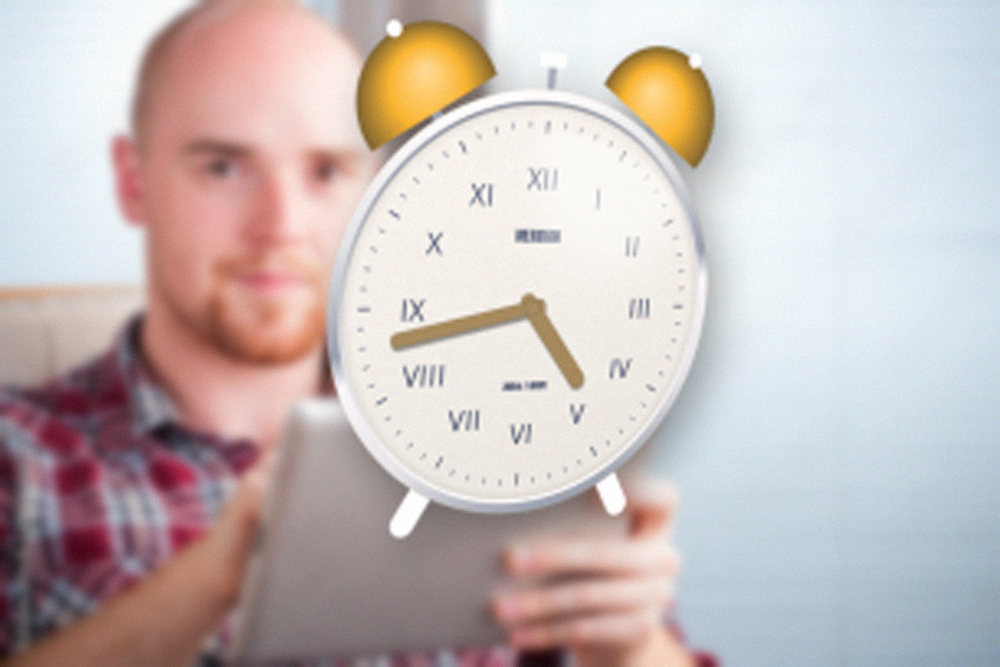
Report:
4,43
